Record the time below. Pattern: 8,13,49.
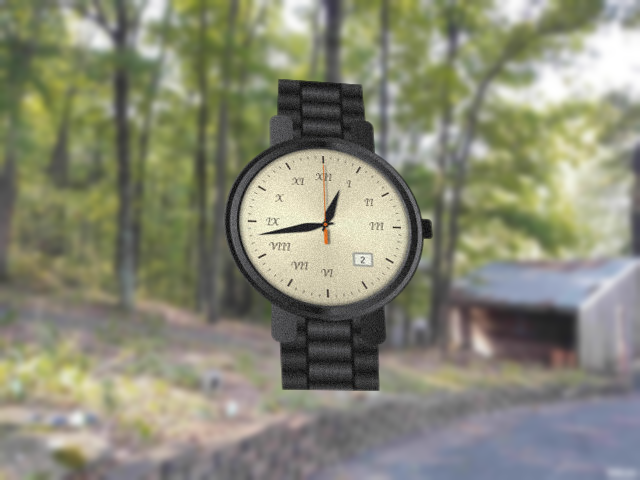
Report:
12,43,00
